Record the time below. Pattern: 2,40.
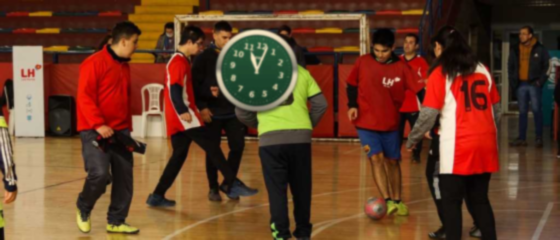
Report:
11,02
